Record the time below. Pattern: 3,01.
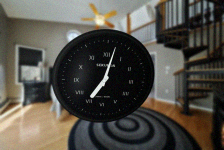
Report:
7,02
